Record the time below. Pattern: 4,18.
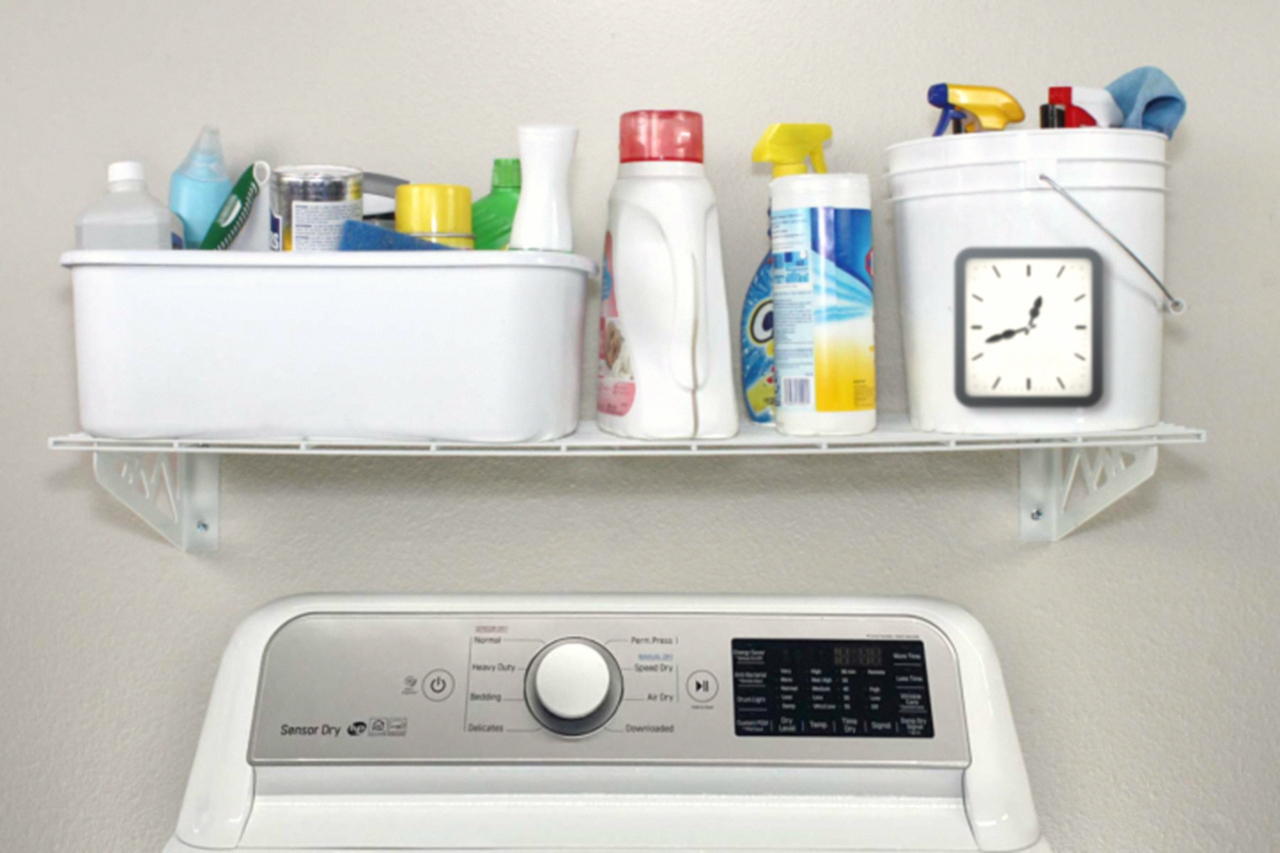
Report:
12,42
